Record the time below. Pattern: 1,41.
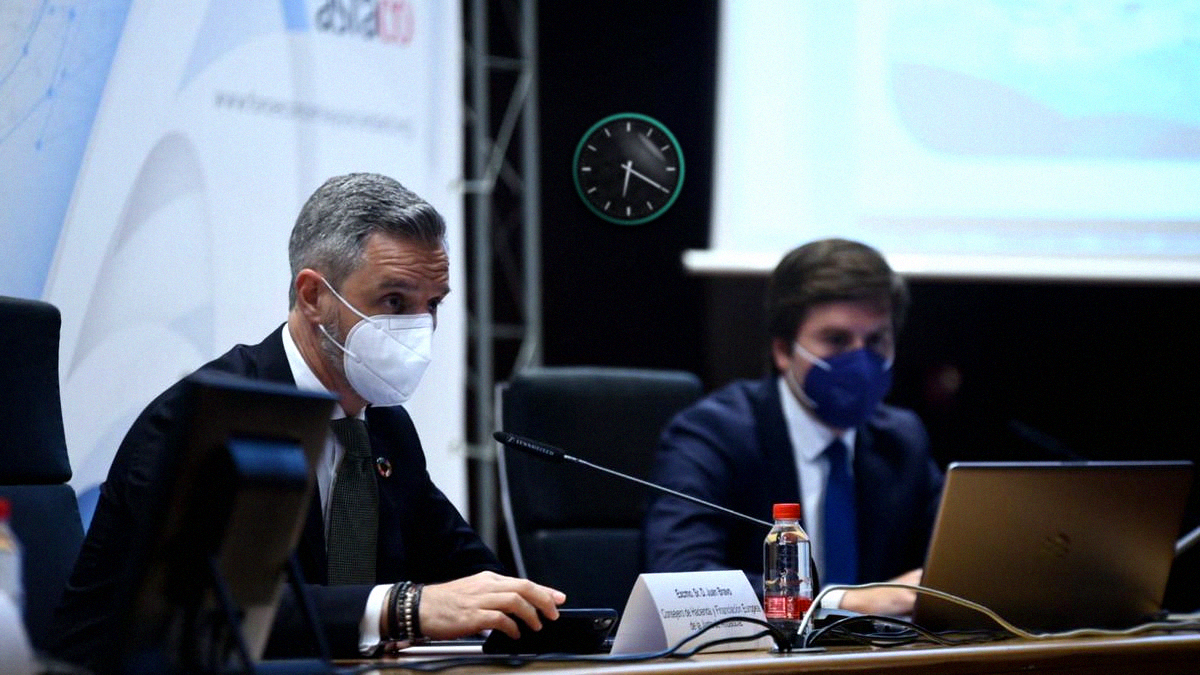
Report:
6,20
